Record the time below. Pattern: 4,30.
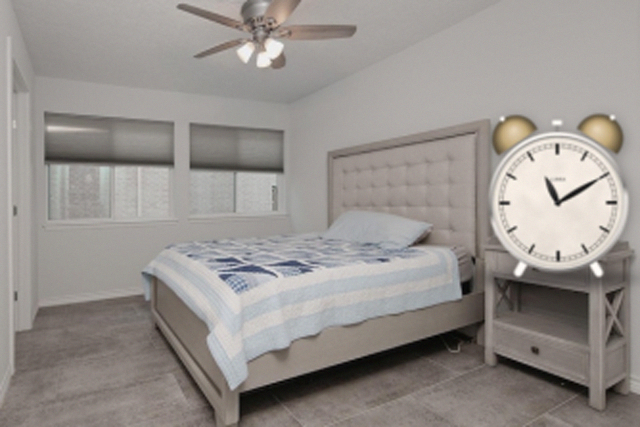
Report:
11,10
